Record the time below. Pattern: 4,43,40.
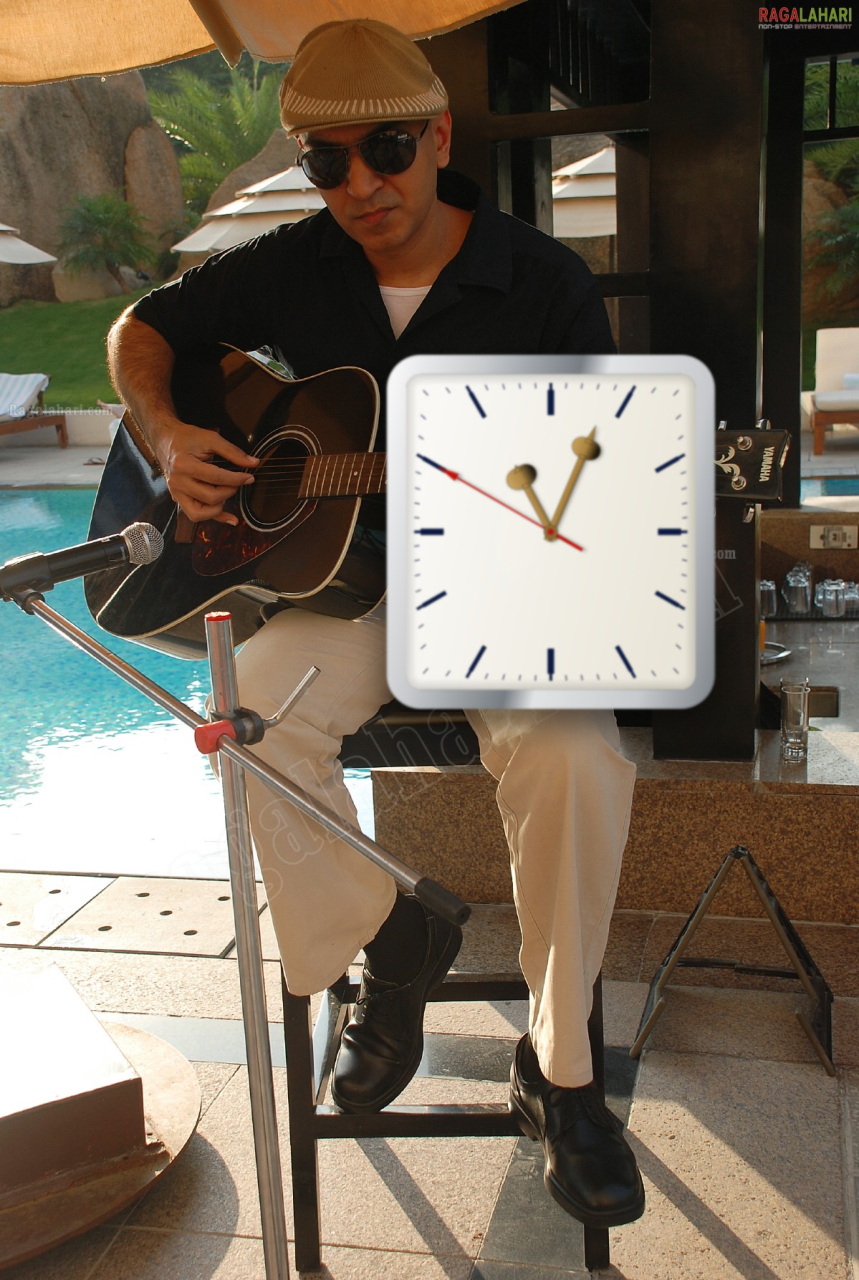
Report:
11,03,50
